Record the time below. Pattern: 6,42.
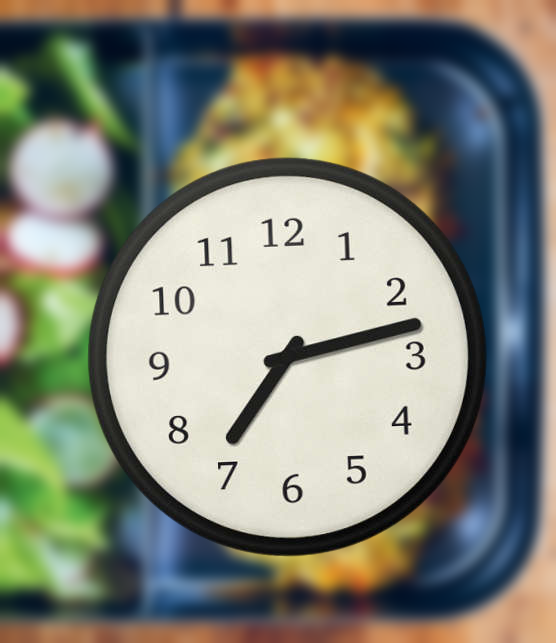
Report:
7,13
